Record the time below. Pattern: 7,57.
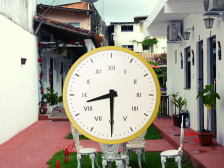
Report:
8,30
